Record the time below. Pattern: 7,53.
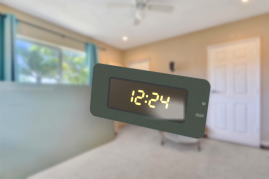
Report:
12,24
